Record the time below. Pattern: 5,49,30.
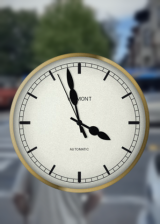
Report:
3,57,56
